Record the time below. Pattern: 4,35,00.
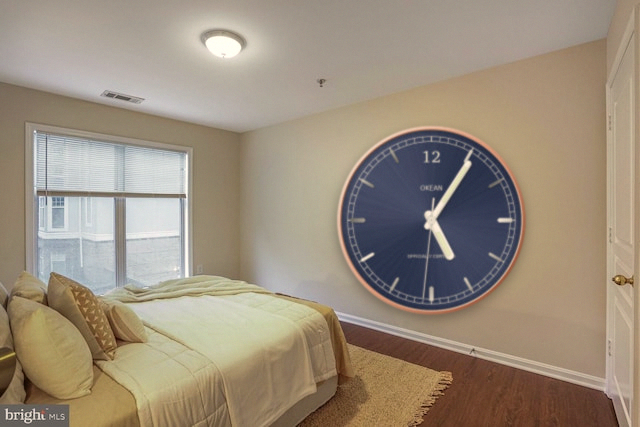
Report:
5,05,31
